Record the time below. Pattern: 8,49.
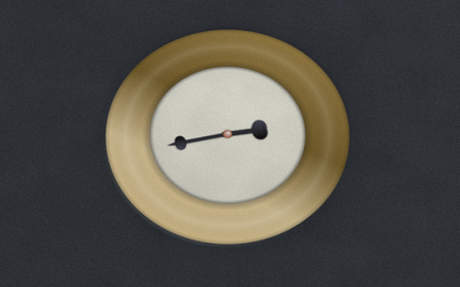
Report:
2,43
